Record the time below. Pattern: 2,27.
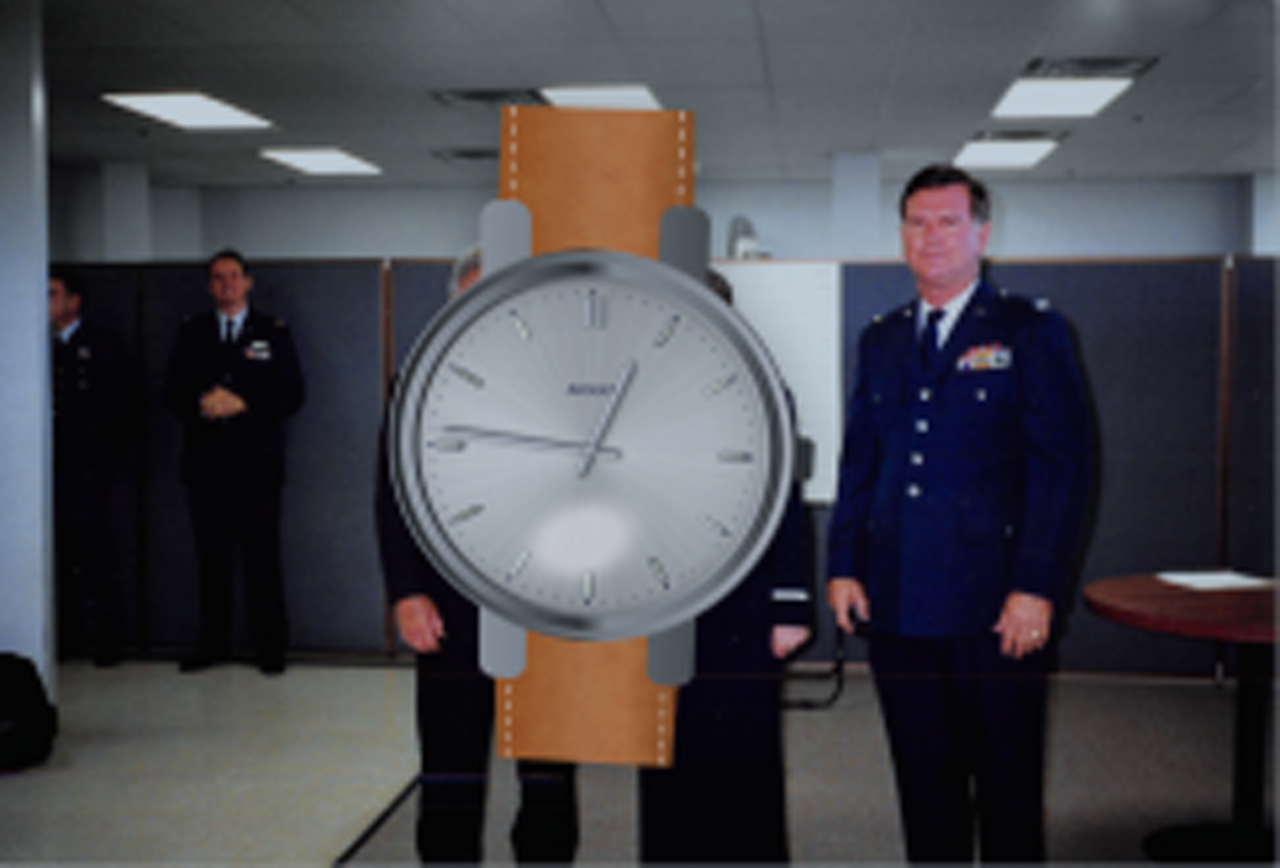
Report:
12,46
